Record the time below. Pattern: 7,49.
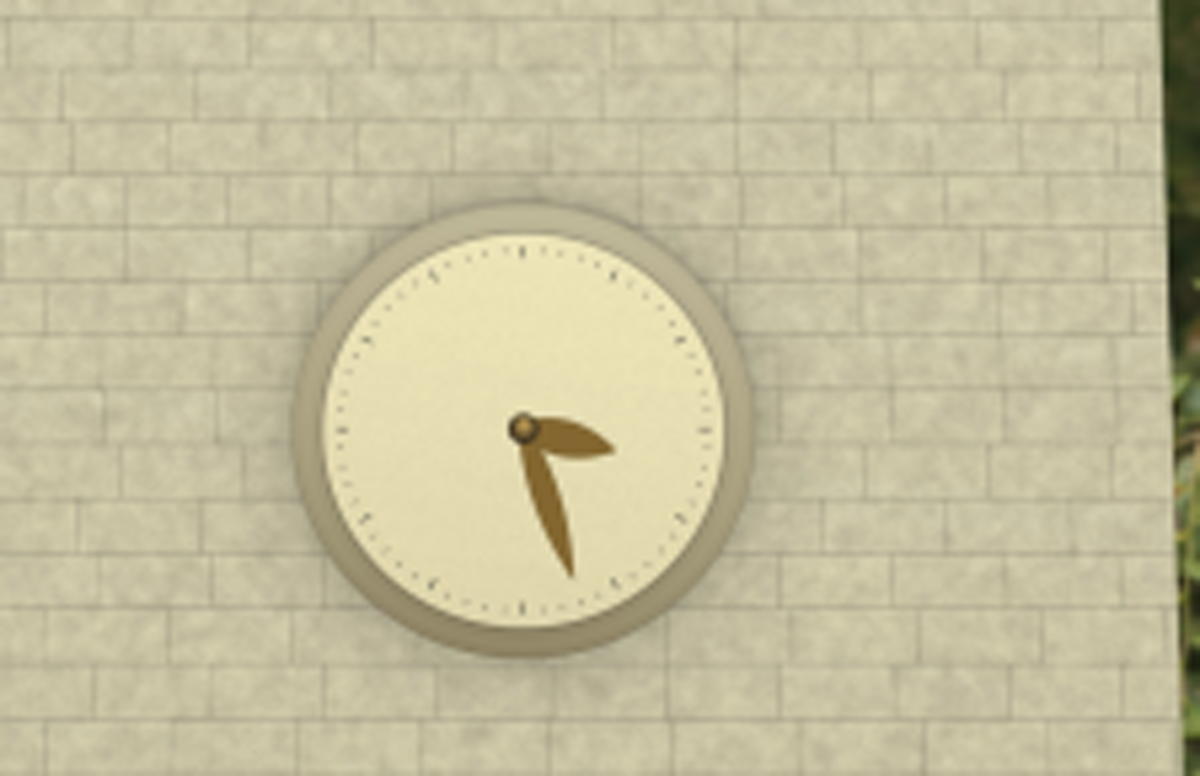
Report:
3,27
